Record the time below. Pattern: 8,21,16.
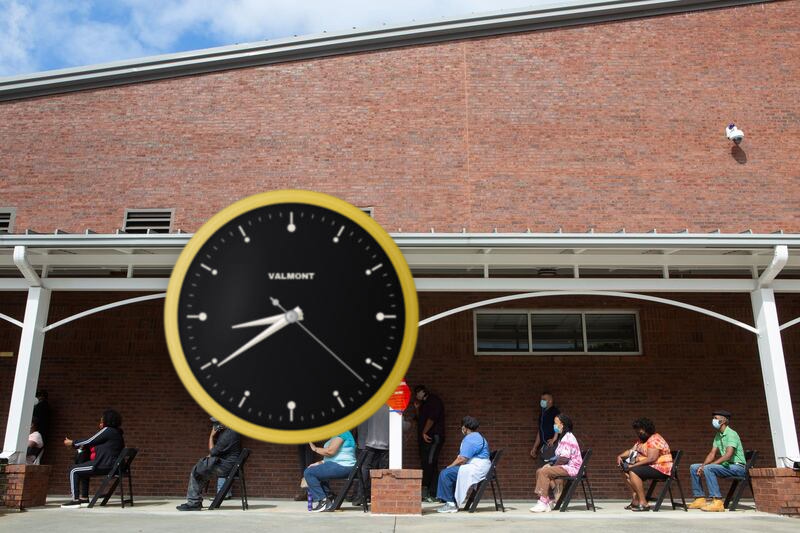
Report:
8,39,22
